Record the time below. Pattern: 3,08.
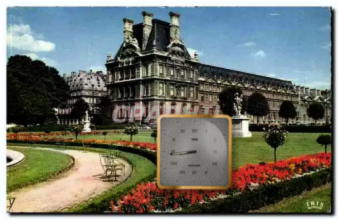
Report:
8,44
